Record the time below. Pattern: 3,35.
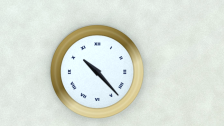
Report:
10,23
